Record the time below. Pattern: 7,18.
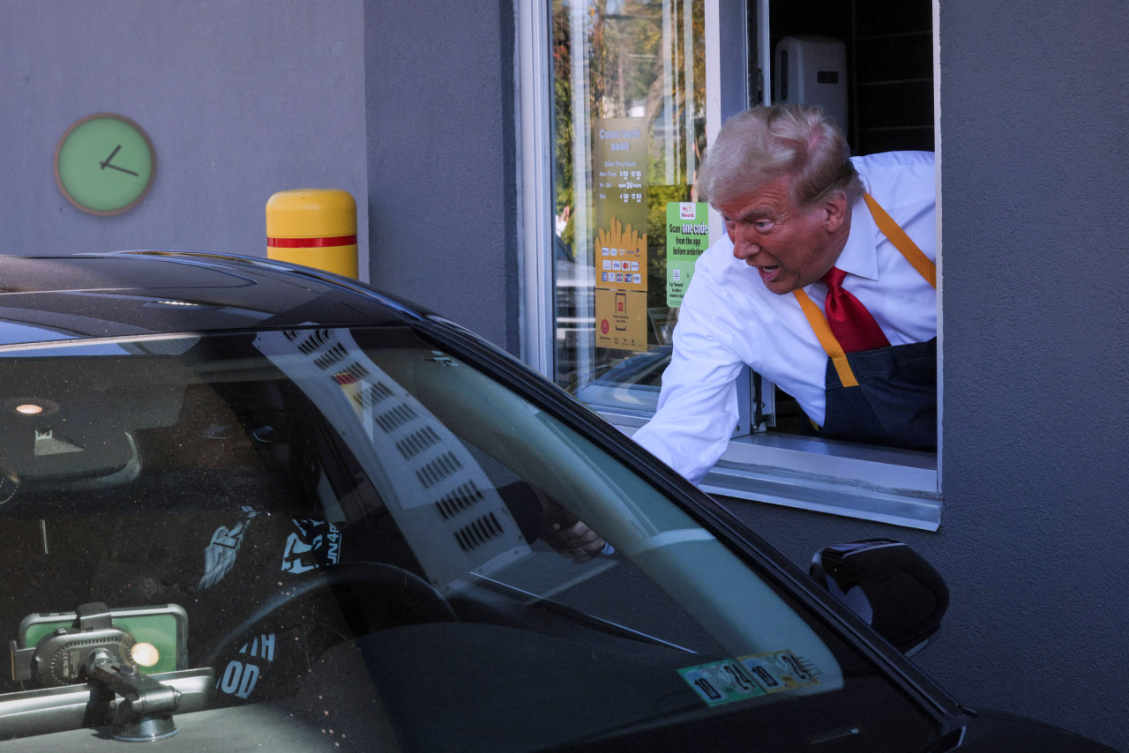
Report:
1,18
